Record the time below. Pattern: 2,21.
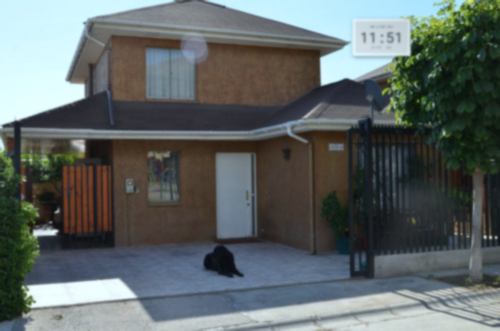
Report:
11,51
